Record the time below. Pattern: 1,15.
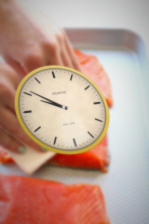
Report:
9,51
